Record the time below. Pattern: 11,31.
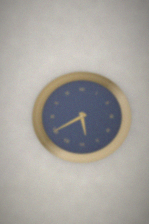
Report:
5,40
